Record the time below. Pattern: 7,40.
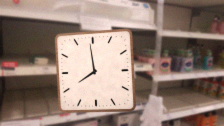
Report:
7,59
